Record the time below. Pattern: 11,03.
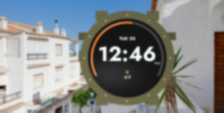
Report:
12,46
